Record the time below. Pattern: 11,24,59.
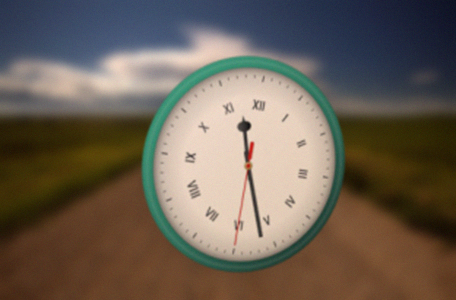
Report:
11,26,30
